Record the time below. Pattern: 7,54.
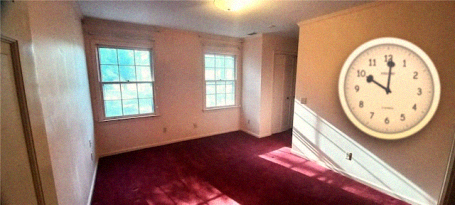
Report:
10,01
